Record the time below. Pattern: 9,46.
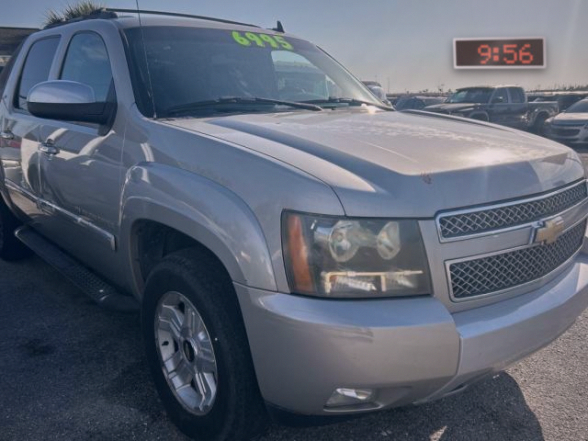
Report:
9,56
